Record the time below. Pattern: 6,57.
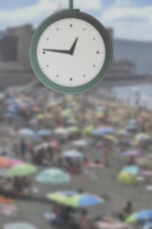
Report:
12,46
